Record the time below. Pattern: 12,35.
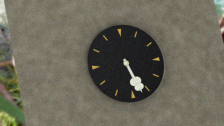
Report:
5,27
